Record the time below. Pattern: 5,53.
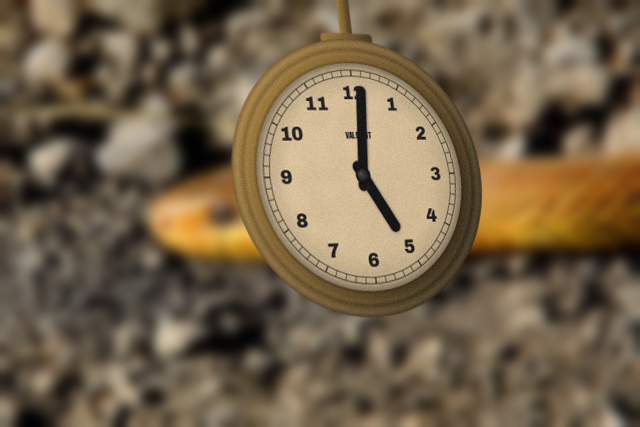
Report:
5,01
